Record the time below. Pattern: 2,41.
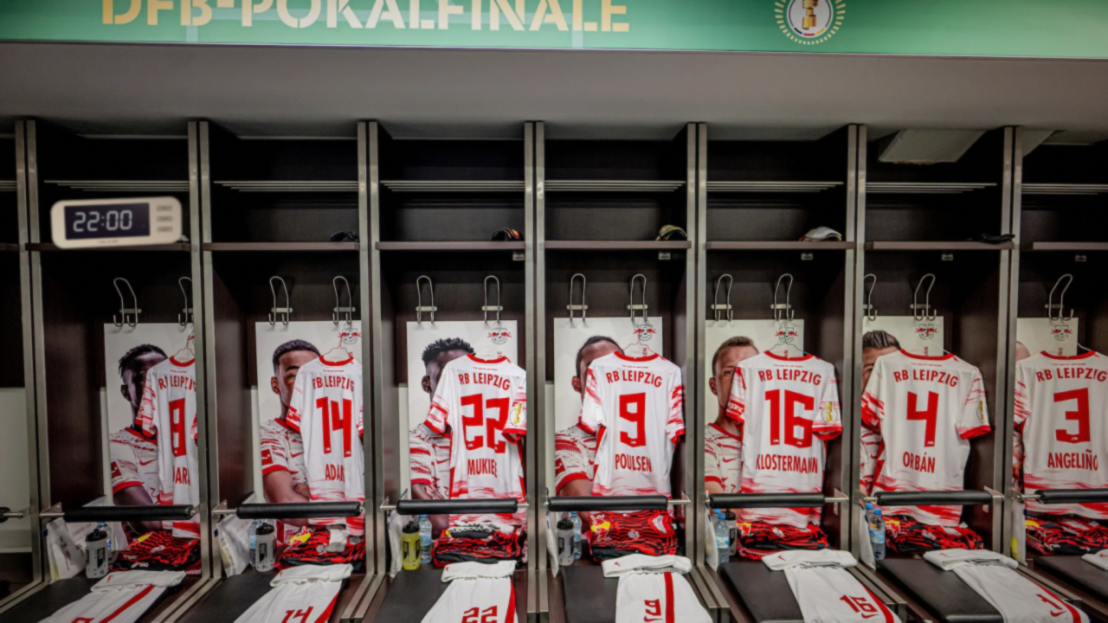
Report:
22,00
